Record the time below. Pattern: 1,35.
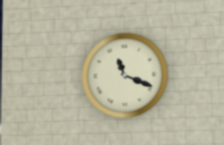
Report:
11,19
